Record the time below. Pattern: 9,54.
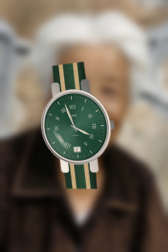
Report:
3,57
